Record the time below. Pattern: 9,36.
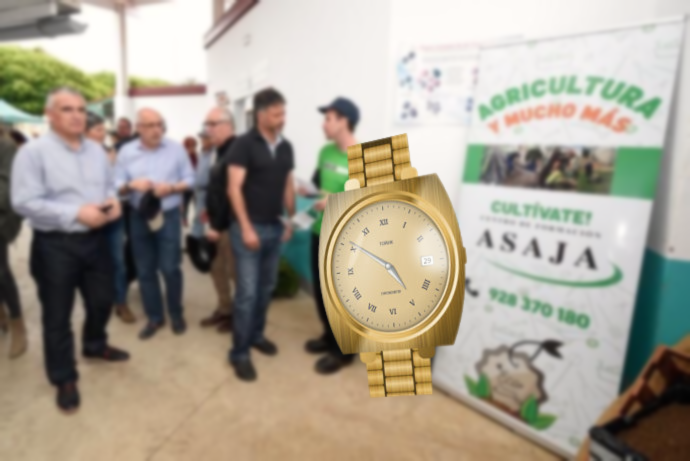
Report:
4,51
